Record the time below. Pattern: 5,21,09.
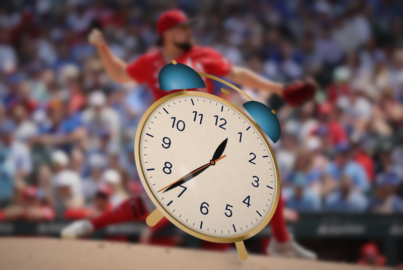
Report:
12,36,37
